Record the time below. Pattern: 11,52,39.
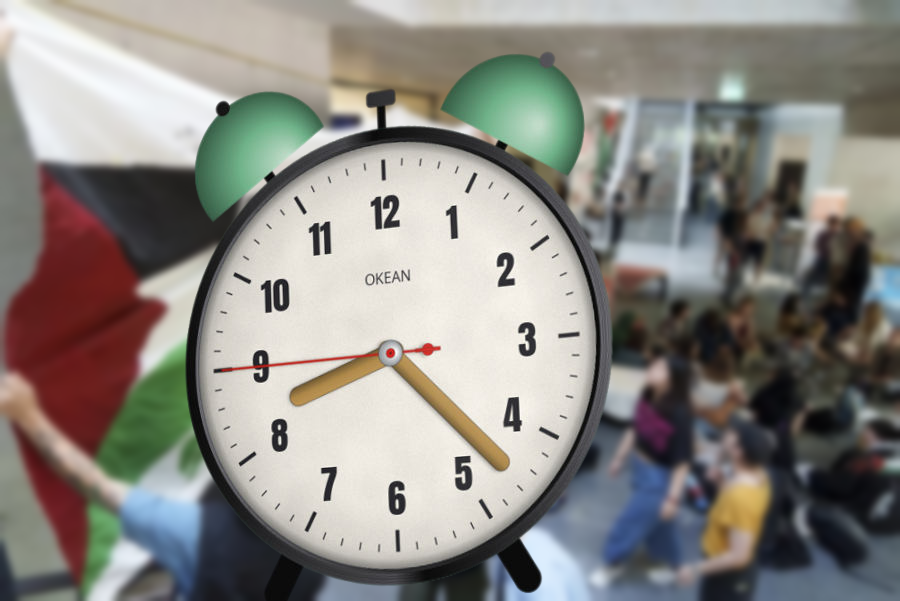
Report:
8,22,45
